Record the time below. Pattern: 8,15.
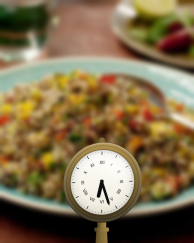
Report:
6,27
